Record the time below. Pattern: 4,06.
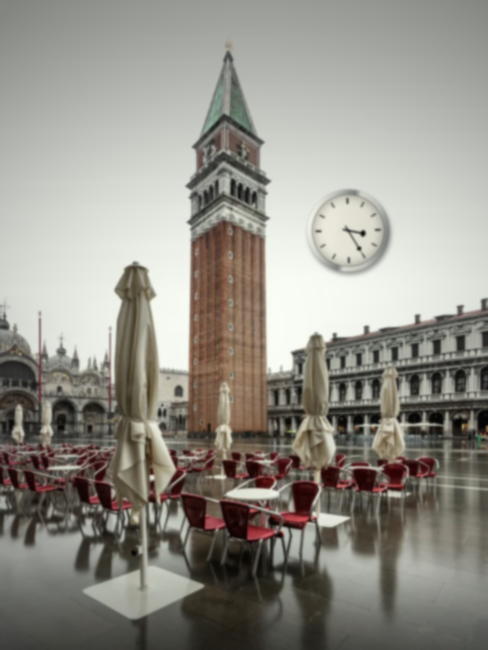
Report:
3,25
